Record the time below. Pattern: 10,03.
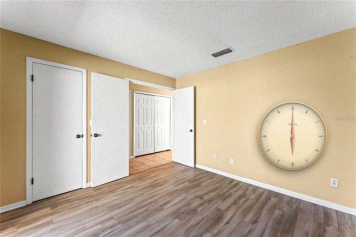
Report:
6,00
